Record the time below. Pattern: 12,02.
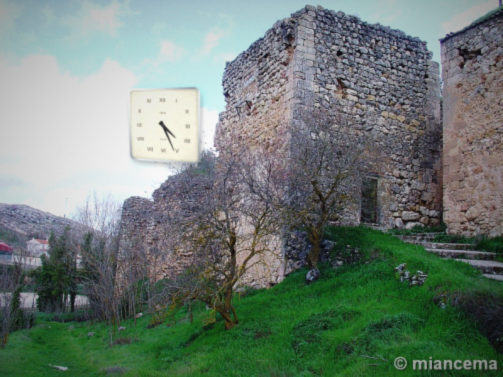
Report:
4,26
